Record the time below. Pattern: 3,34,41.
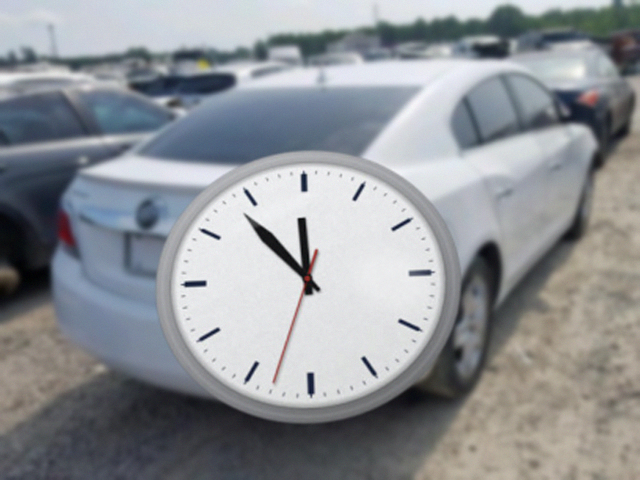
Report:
11,53,33
